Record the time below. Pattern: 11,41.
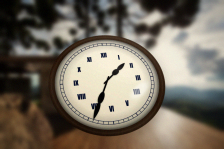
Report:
1,34
